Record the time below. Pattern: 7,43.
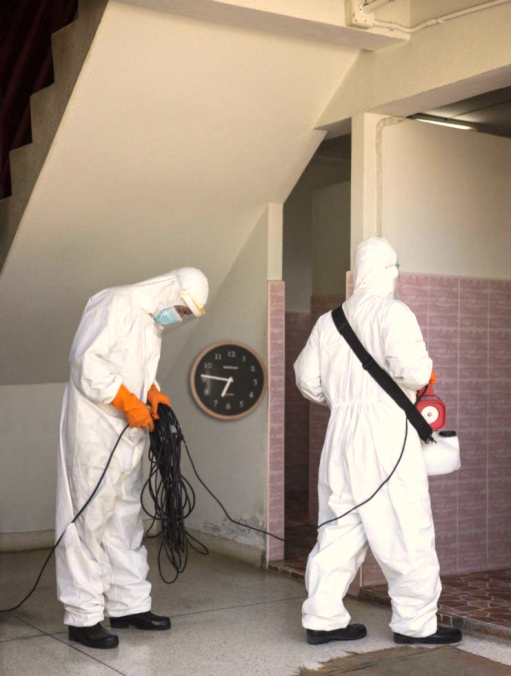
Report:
6,46
